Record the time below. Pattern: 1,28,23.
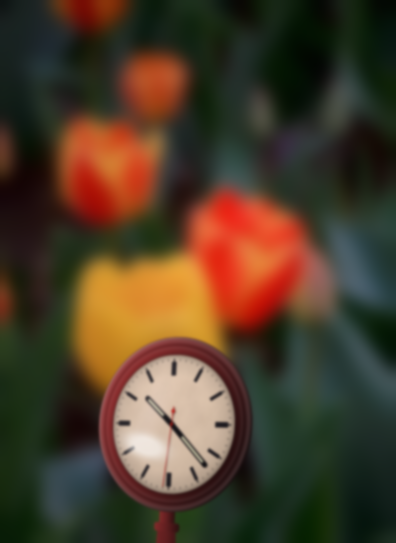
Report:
10,22,31
